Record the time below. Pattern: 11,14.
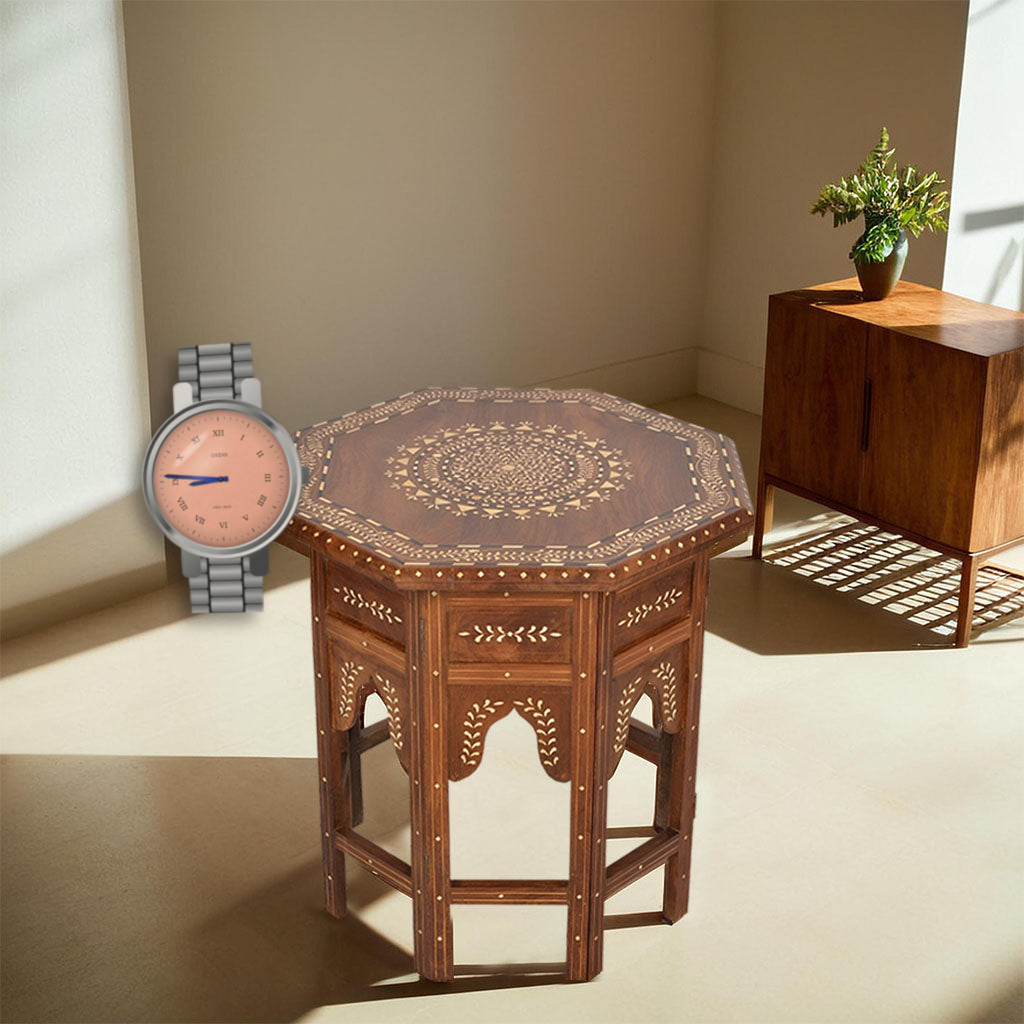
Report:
8,46
